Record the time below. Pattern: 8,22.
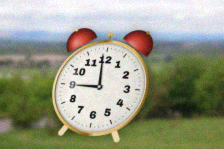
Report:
8,59
